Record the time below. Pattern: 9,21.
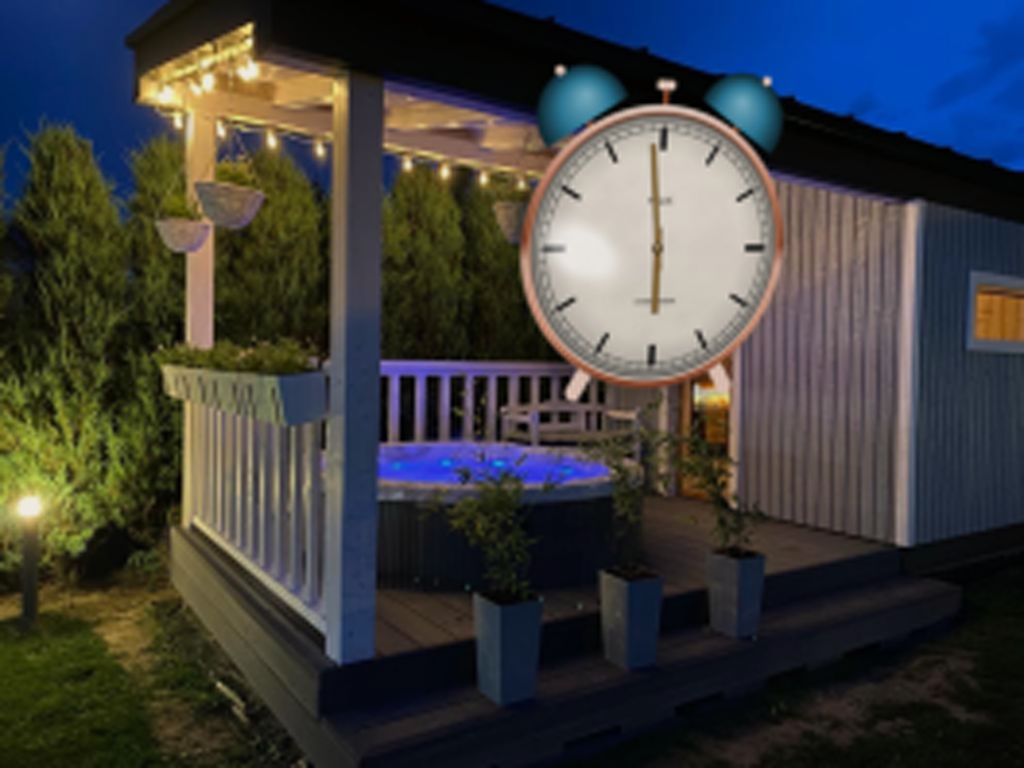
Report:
5,59
